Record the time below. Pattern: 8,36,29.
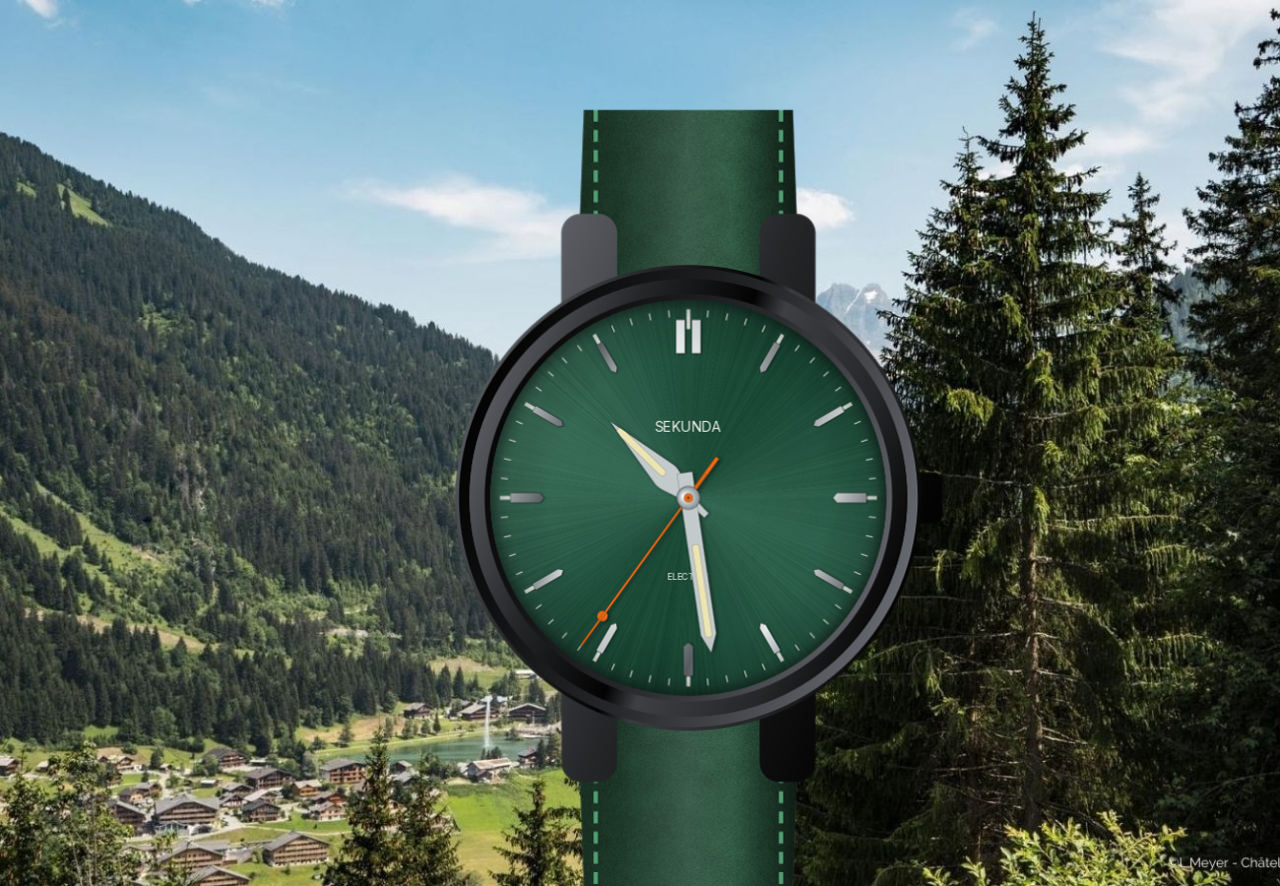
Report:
10,28,36
